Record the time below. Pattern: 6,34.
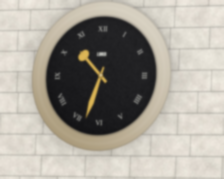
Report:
10,33
